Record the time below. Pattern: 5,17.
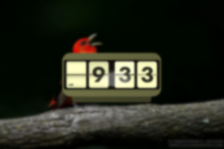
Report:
9,33
